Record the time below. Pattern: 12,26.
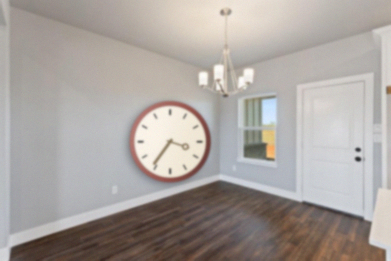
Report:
3,36
